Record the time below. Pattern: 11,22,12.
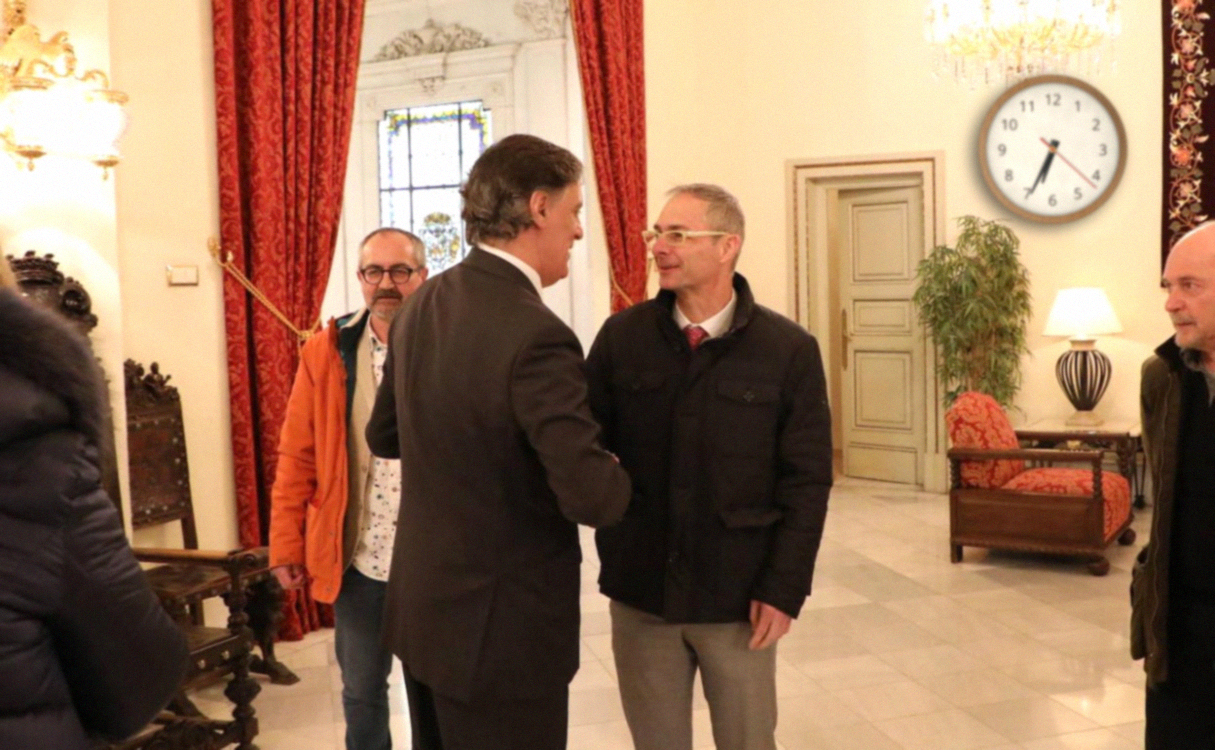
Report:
6,34,22
